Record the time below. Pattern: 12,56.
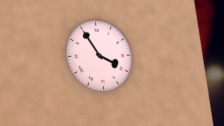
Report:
3,55
